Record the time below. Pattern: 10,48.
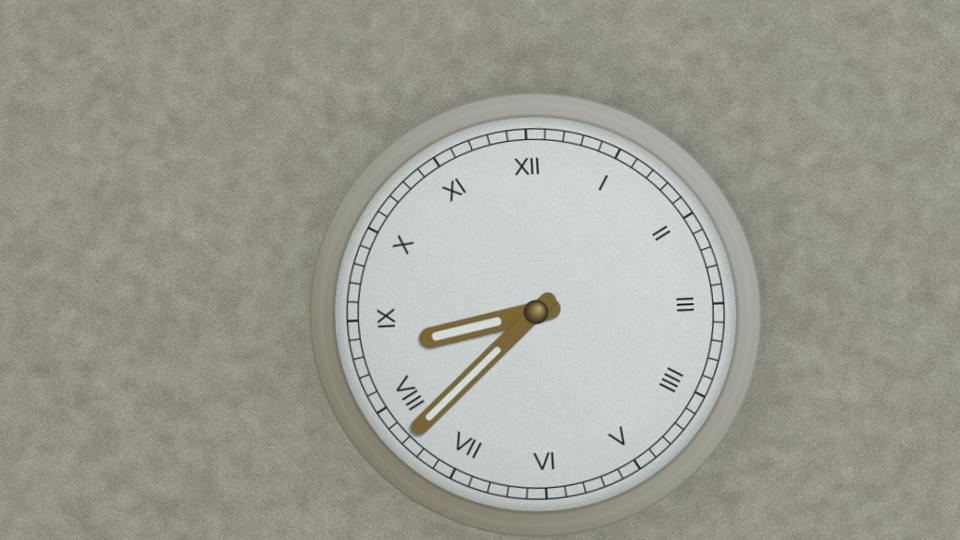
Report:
8,38
